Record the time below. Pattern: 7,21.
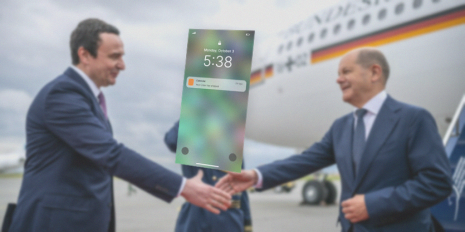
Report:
5,38
